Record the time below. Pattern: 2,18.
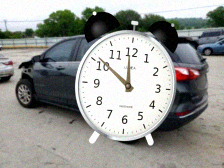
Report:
11,51
